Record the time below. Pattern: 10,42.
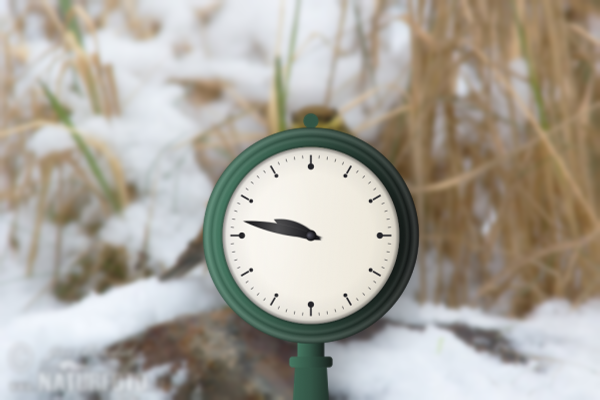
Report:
9,47
